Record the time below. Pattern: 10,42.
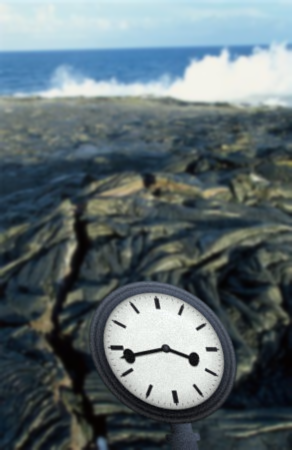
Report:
3,43
